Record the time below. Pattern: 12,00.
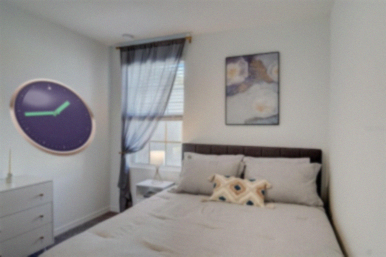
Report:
1,44
